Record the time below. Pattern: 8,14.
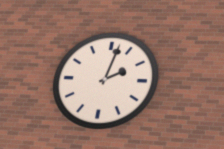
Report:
2,02
